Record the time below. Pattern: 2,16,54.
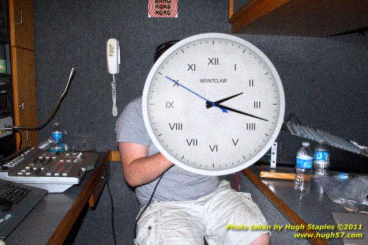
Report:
2,17,50
